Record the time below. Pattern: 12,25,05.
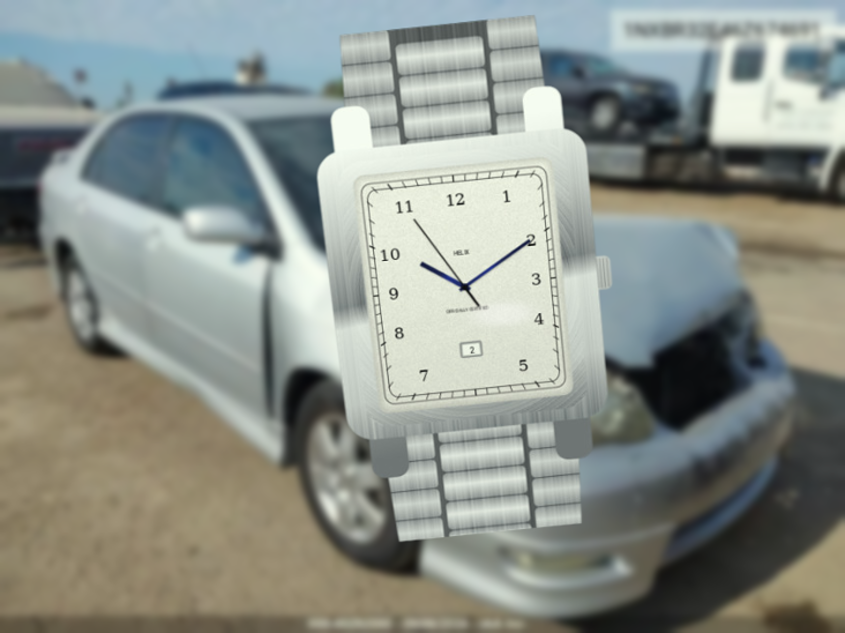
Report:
10,09,55
